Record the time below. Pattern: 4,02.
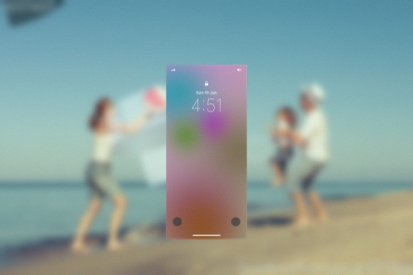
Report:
4,51
